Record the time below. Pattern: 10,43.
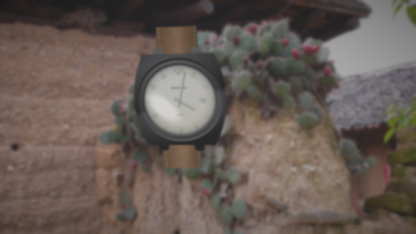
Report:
4,02
